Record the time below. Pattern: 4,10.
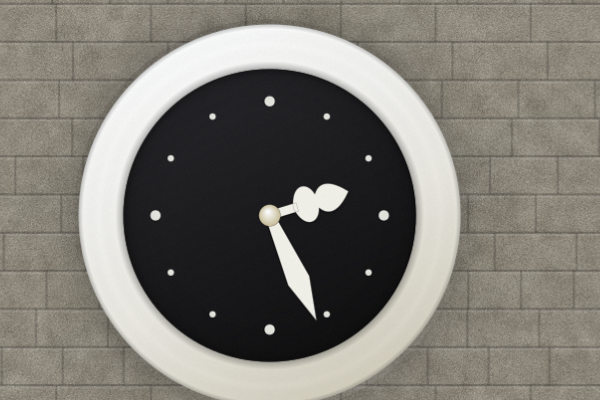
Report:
2,26
